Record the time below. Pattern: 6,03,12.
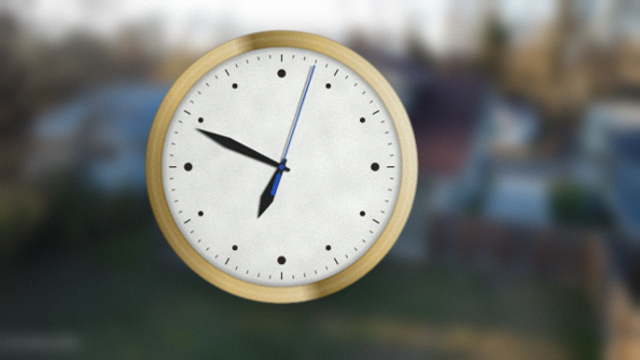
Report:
6,49,03
